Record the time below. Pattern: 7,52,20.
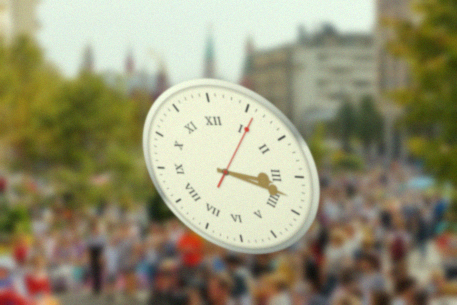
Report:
3,18,06
